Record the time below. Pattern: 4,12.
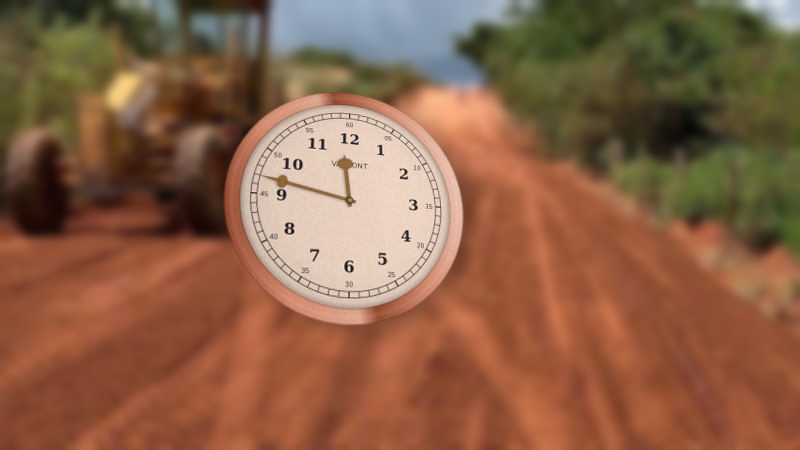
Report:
11,47
